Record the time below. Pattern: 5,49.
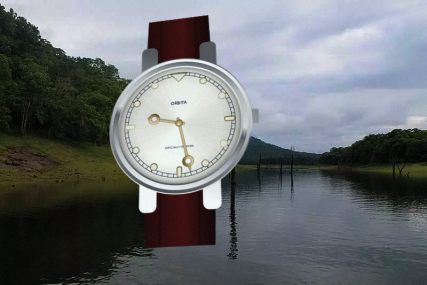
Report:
9,28
